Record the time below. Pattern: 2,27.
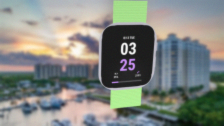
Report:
3,25
